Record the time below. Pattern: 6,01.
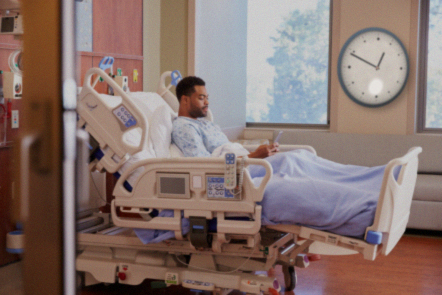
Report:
12,49
